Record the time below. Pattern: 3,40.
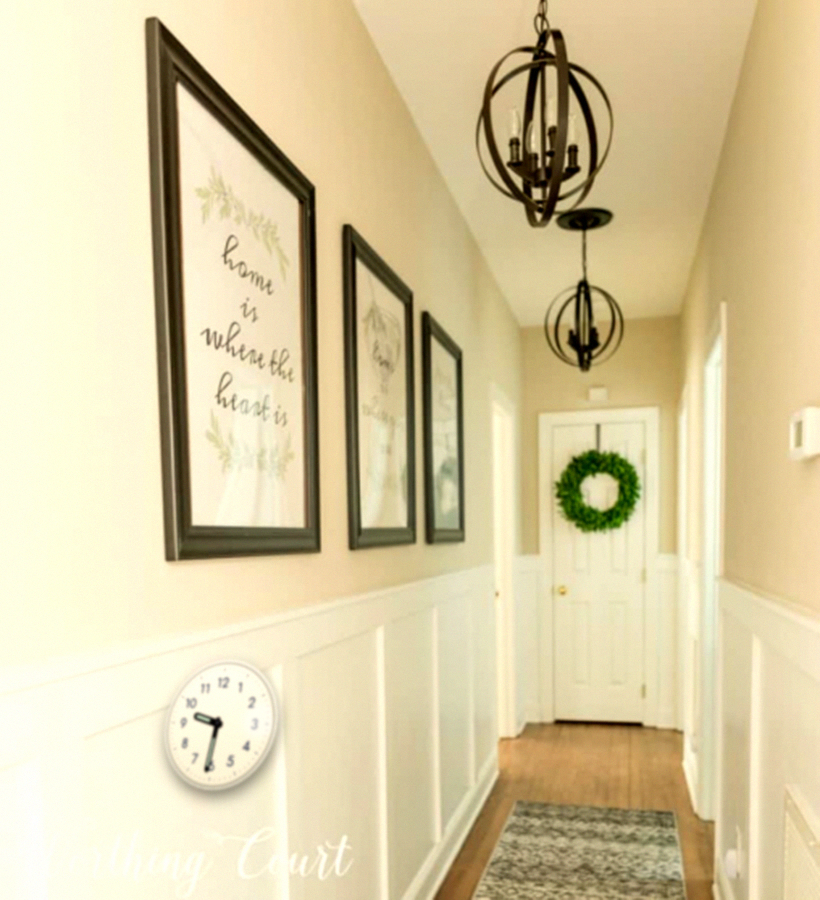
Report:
9,31
